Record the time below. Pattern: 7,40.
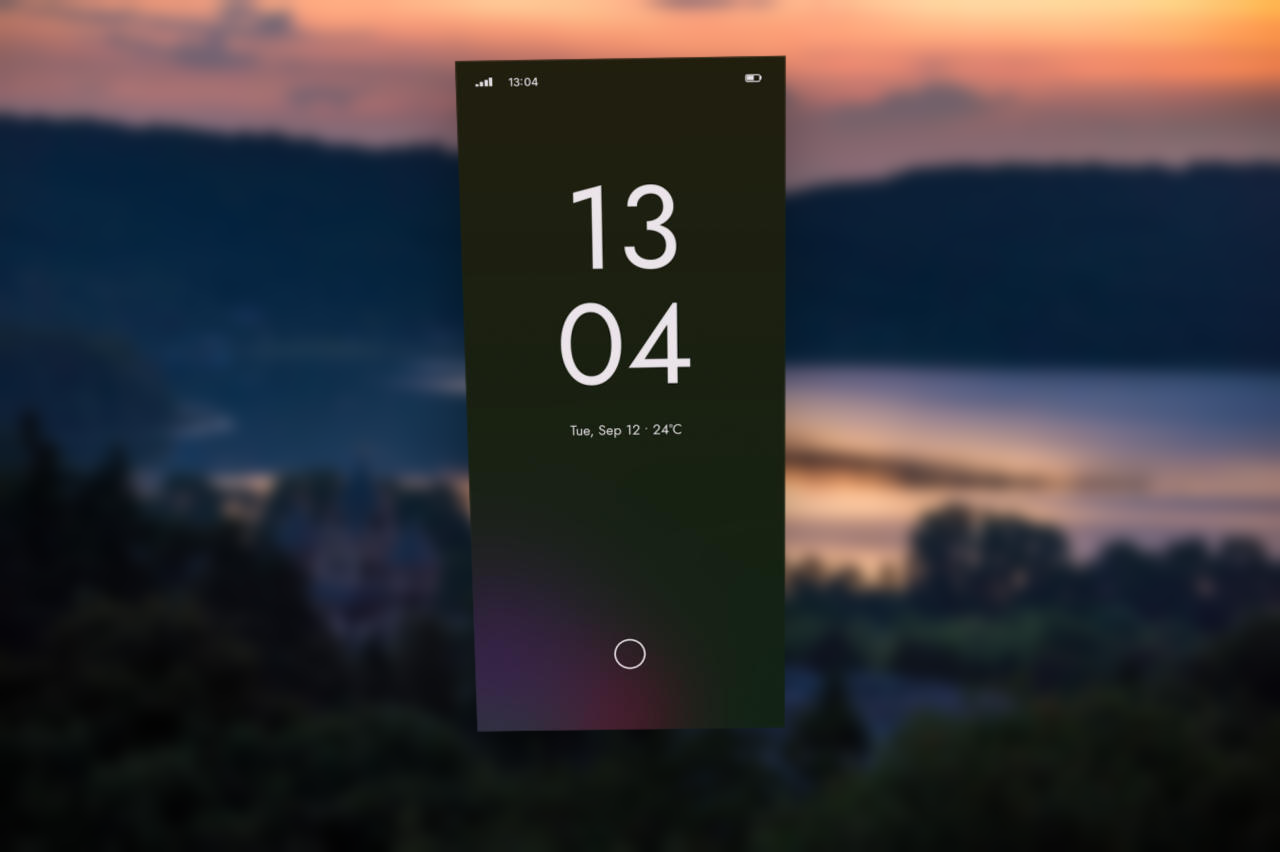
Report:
13,04
